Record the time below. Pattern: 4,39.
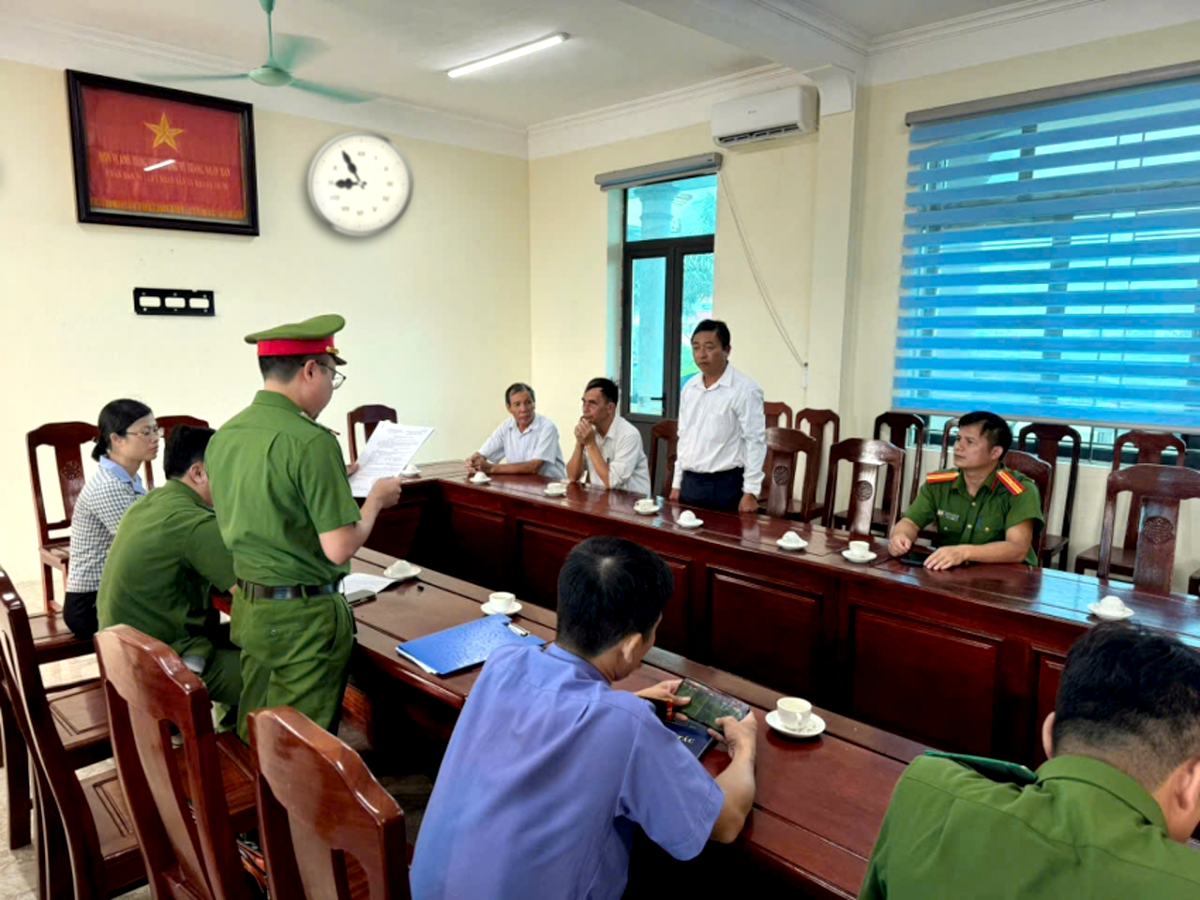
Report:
8,55
